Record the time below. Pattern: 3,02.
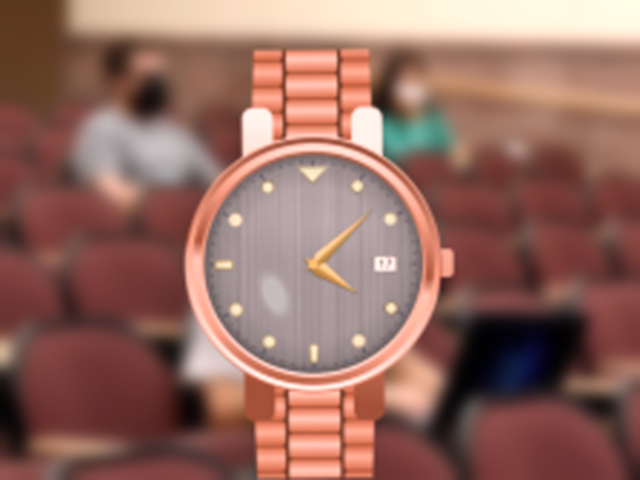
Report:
4,08
